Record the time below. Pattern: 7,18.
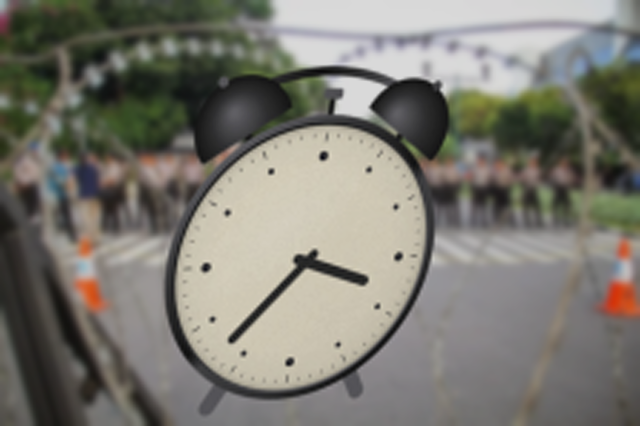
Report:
3,37
